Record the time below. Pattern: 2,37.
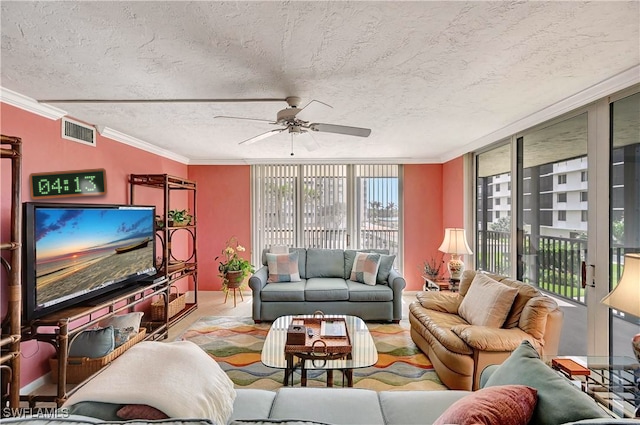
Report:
4,13
